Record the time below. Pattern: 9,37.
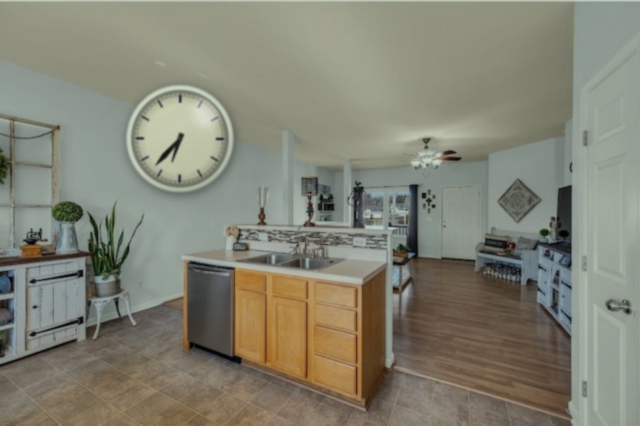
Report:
6,37
